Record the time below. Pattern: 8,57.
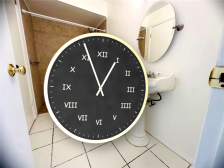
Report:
12,56
